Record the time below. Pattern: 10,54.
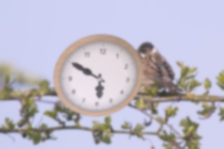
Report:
5,50
